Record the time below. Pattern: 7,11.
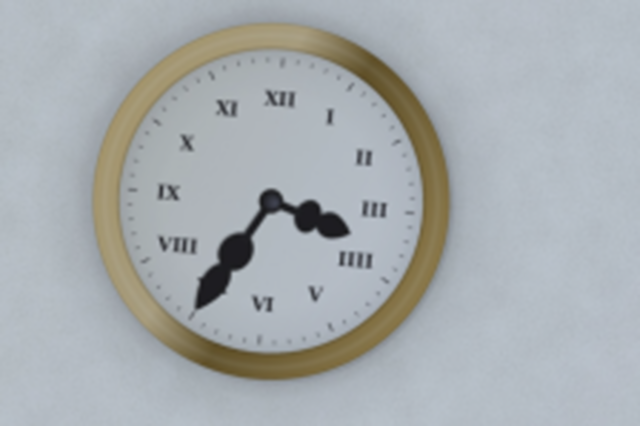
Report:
3,35
